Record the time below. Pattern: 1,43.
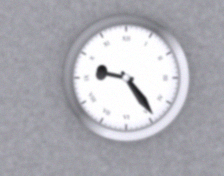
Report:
9,24
